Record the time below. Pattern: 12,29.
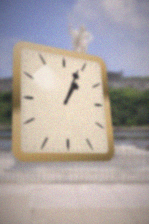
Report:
1,04
